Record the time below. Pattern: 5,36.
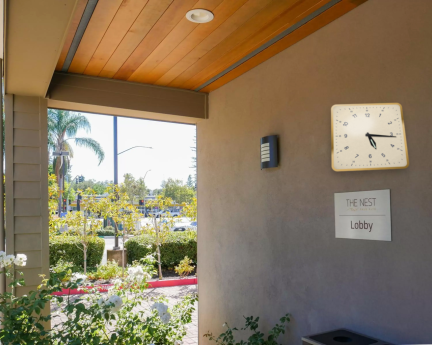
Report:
5,16
